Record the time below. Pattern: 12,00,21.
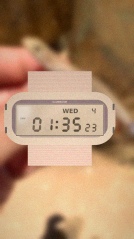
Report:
1,35,23
